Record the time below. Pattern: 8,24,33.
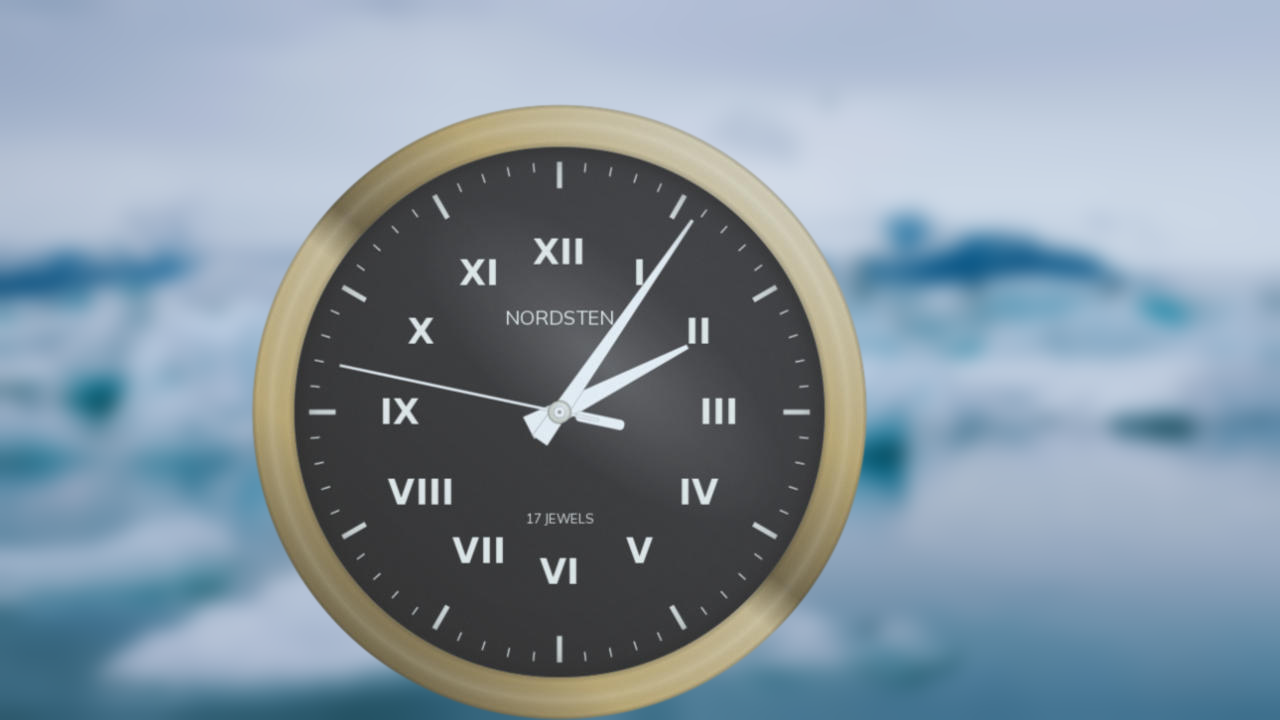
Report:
2,05,47
